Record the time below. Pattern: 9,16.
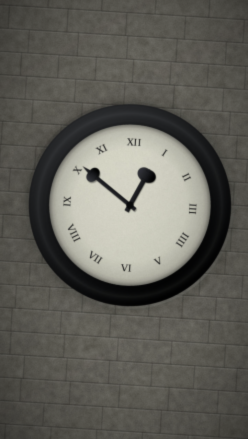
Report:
12,51
